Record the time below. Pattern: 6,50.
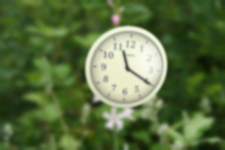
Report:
11,20
